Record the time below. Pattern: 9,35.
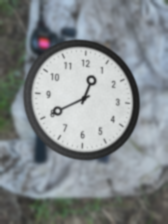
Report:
12,40
